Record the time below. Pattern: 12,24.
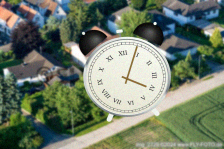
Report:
4,04
